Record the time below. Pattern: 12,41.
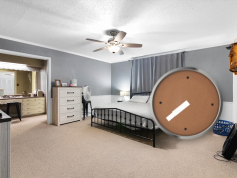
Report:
7,38
